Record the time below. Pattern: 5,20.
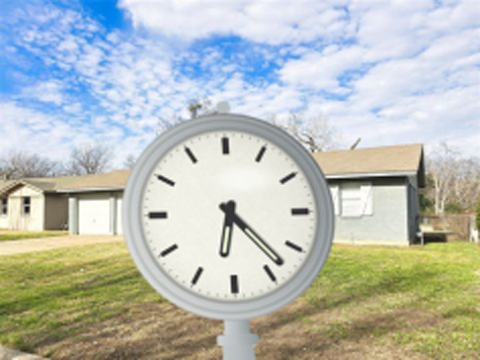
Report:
6,23
